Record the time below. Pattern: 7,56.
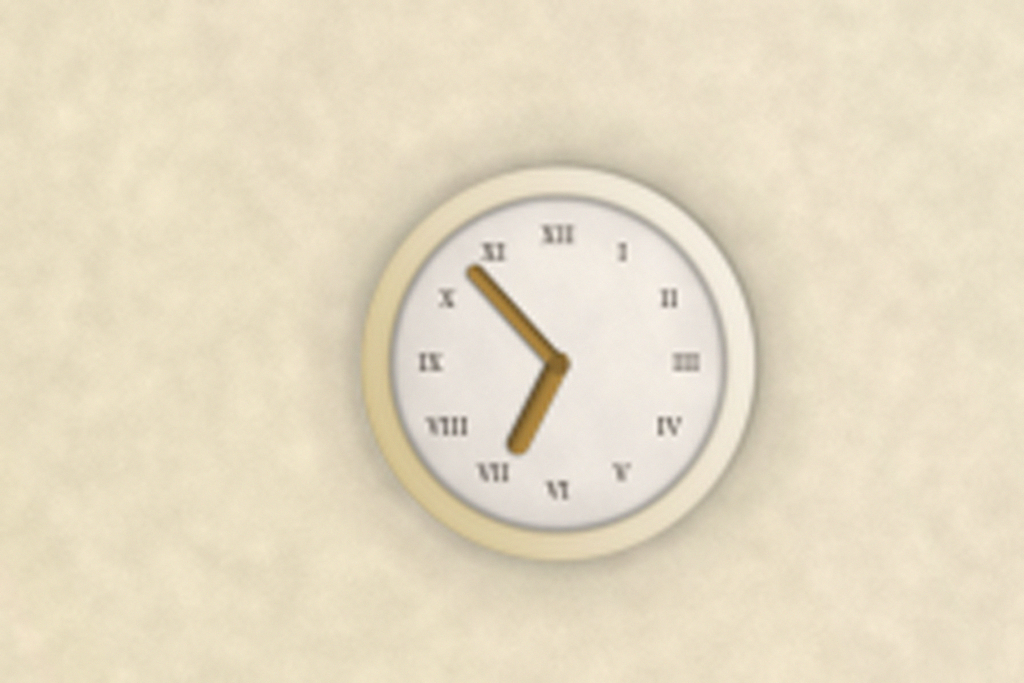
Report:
6,53
